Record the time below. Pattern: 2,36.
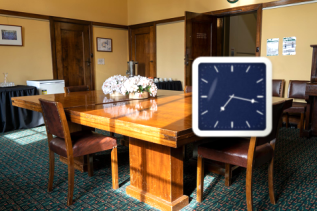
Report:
7,17
